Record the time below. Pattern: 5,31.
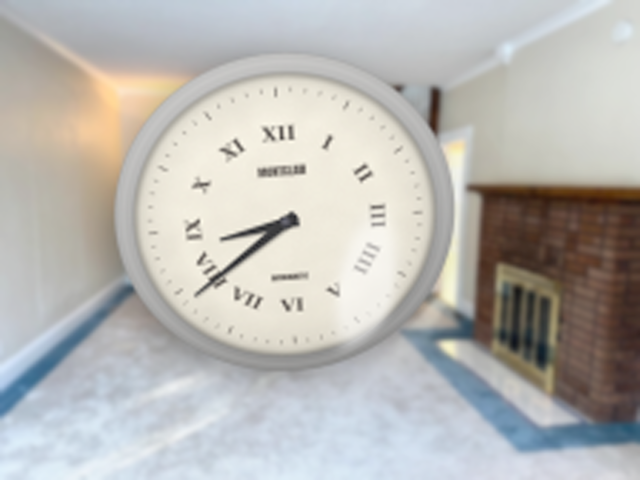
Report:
8,39
